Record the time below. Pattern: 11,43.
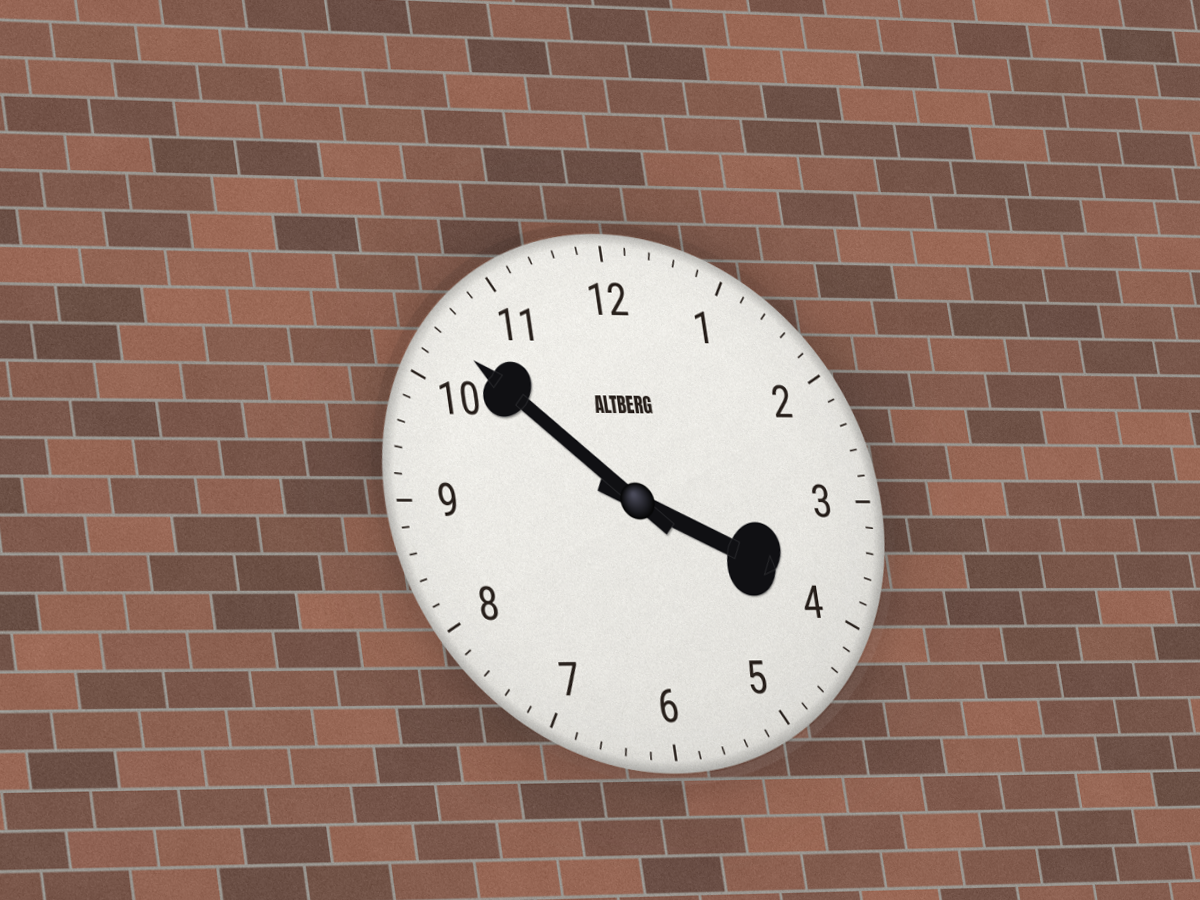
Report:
3,52
